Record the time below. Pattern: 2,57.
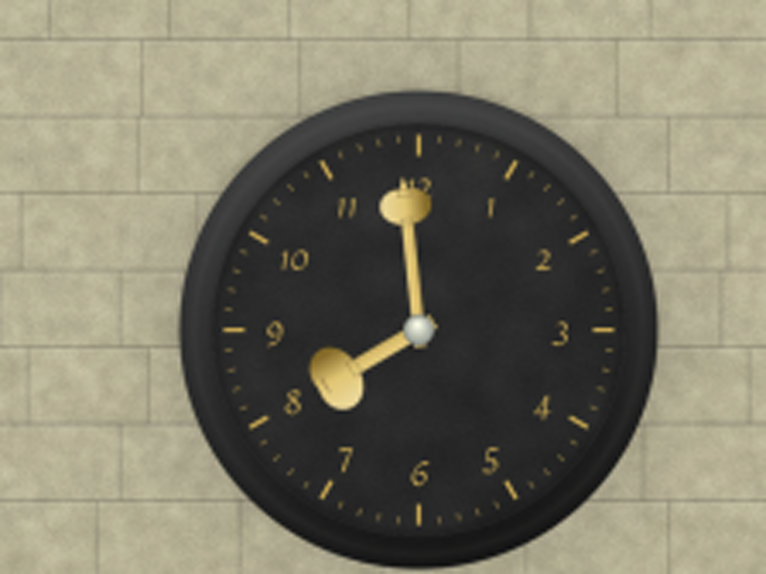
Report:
7,59
